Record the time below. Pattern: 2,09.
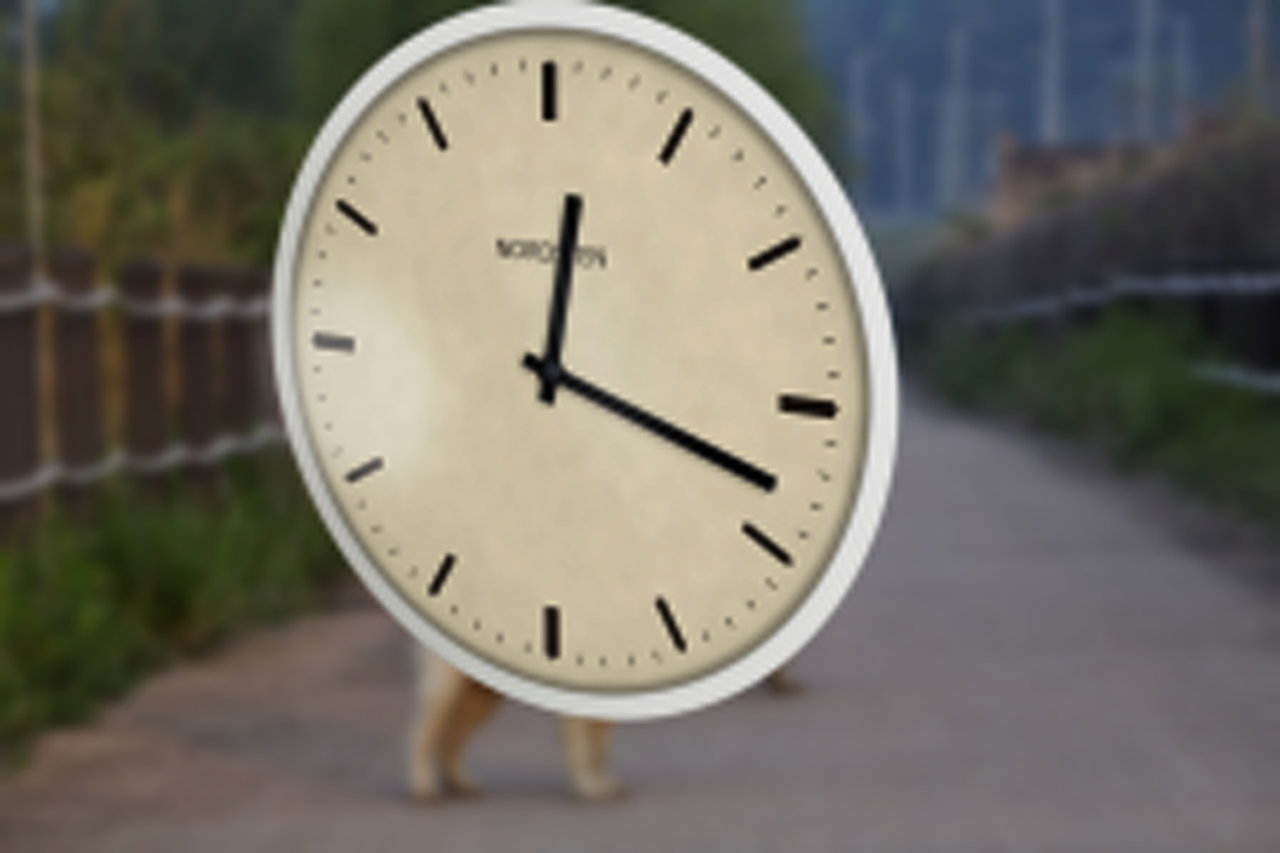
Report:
12,18
